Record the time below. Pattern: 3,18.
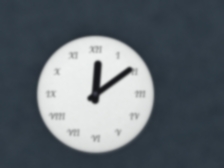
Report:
12,09
